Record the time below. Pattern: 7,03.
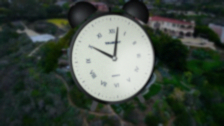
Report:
10,02
